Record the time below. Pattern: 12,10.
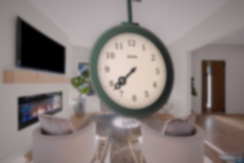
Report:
7,38
